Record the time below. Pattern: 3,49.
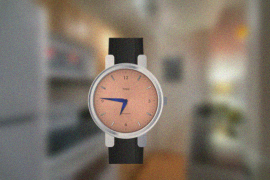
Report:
6,46
